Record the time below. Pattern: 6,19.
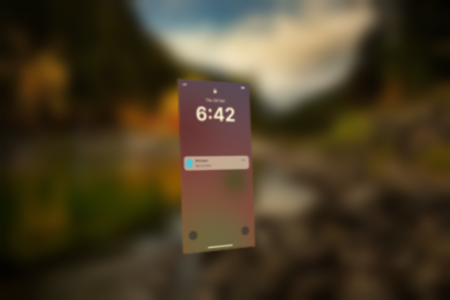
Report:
6,42
